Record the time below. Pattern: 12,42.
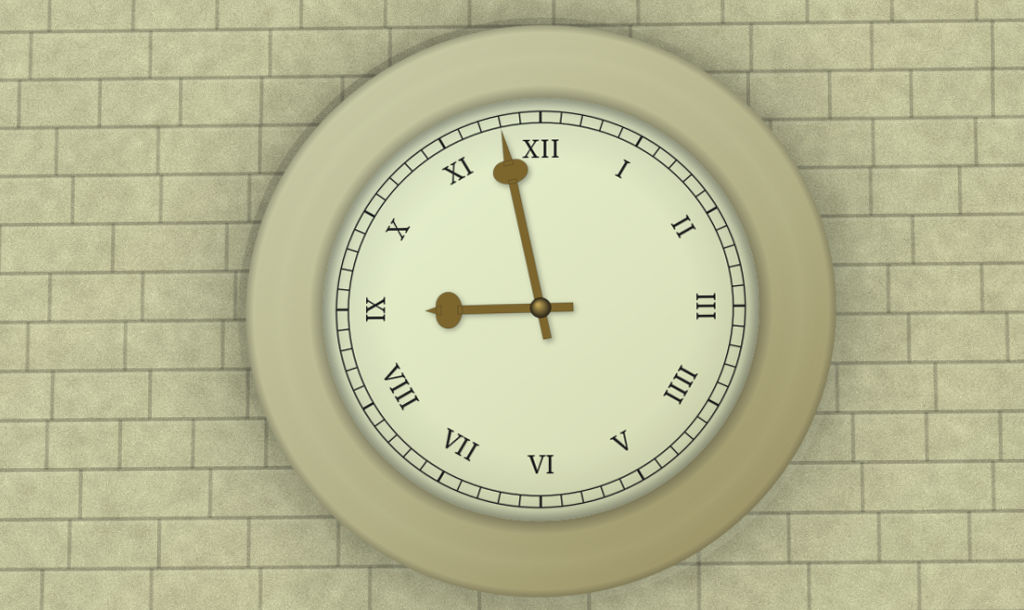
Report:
8,58
